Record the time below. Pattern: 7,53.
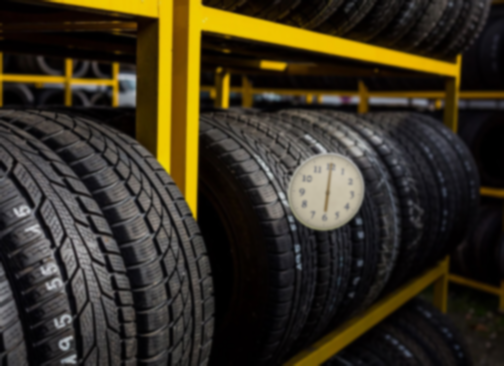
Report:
6,00
